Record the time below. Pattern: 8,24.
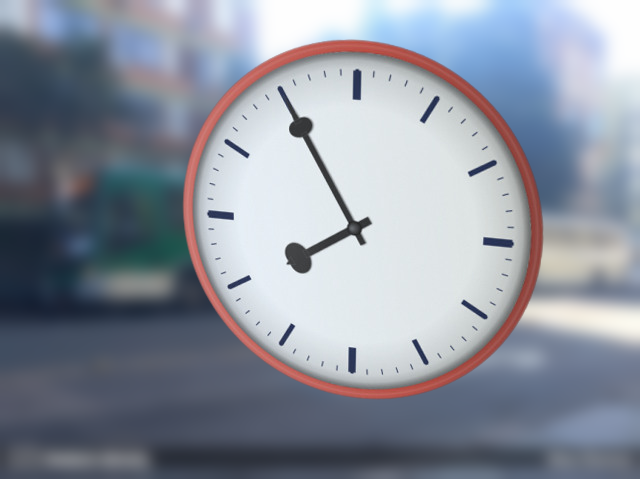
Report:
7,55
